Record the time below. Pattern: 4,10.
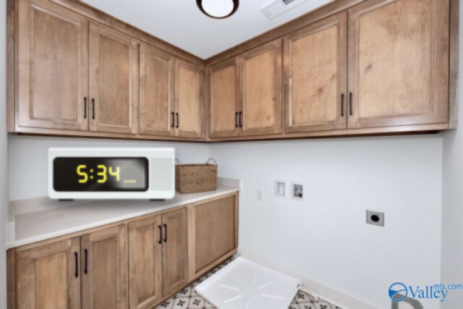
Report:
5,34
